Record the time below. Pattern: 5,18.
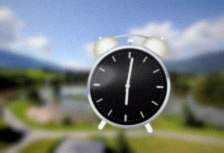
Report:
6,01
